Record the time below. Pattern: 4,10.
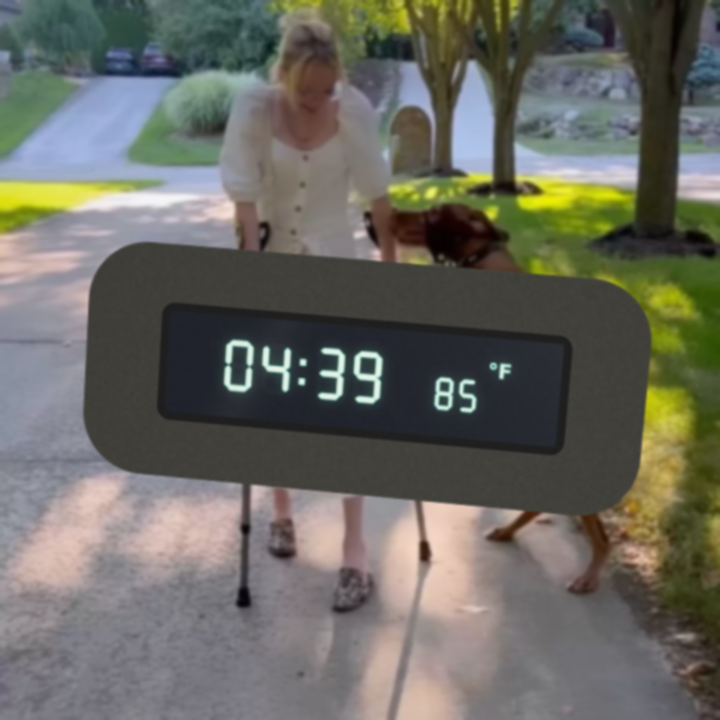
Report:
4,39
